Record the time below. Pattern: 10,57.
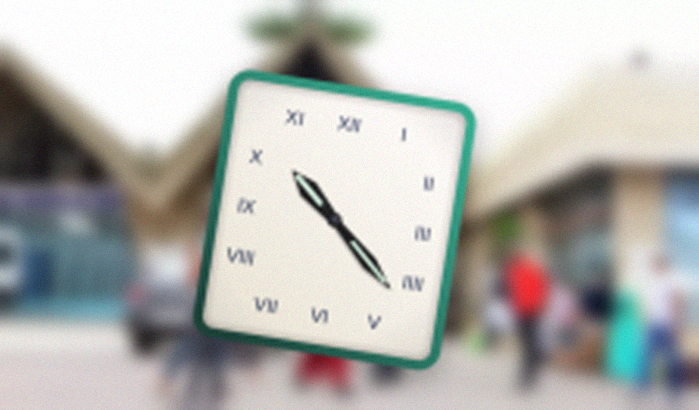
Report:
10,22
